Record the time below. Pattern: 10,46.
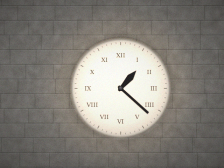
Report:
1,22
